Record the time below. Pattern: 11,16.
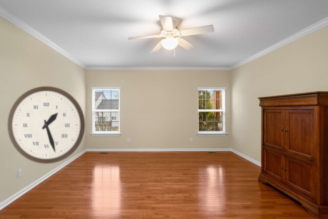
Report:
1,27
